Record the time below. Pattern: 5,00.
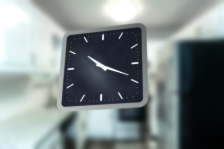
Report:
10,19
